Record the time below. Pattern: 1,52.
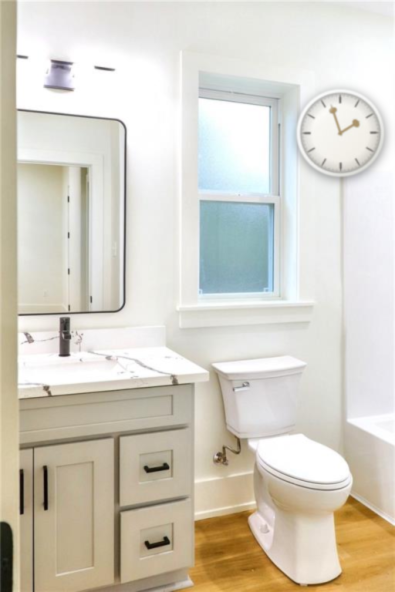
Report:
1,57
